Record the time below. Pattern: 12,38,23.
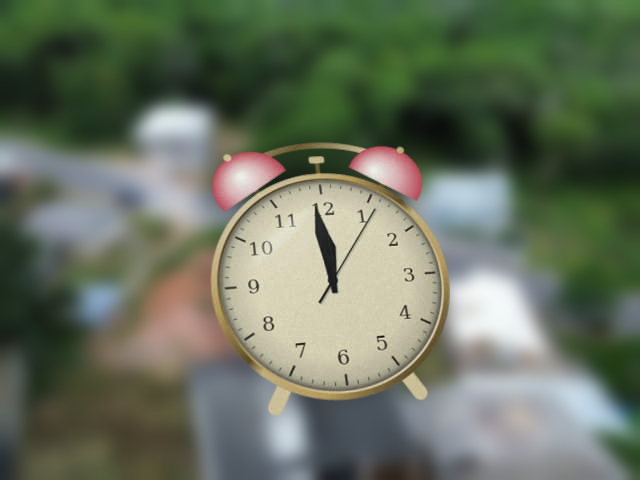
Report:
11,59,06
